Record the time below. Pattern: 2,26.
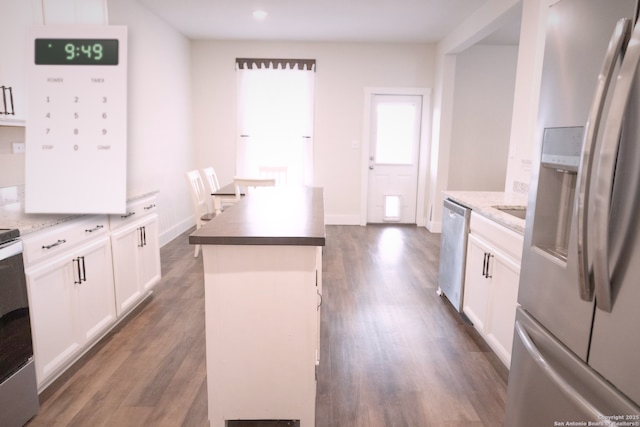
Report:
9,49
